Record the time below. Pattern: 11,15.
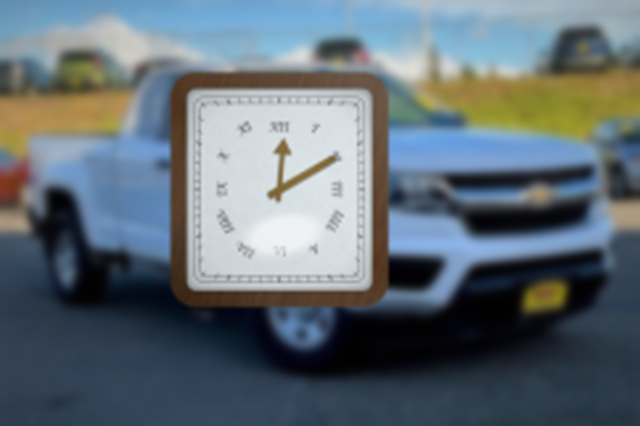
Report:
12,10
